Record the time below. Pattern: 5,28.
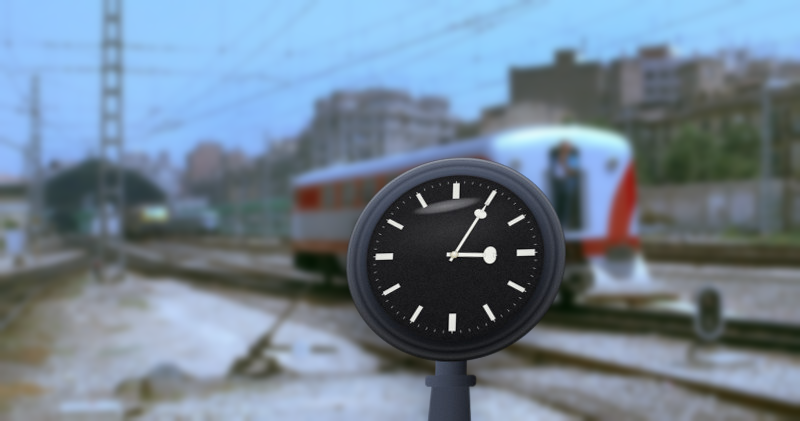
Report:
3,05
